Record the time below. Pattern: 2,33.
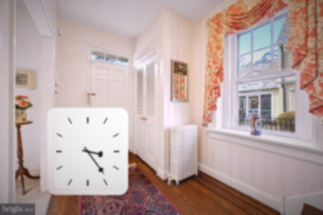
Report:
3,24
